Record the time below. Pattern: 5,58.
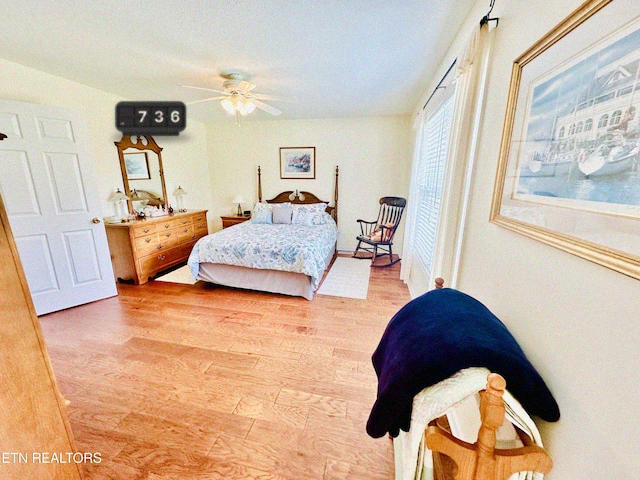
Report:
7,36
